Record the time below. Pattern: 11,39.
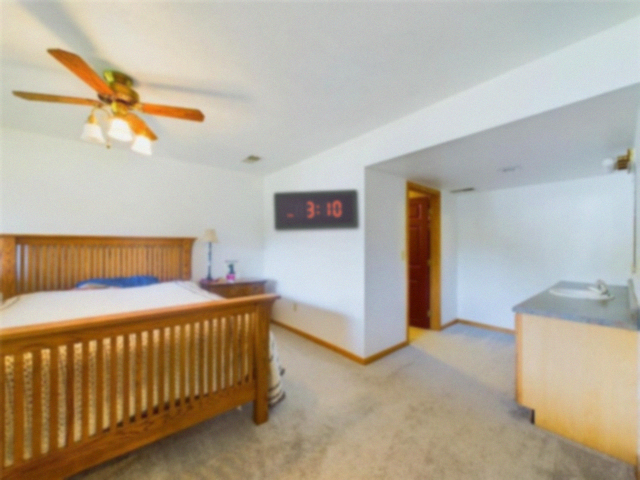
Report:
3,10
